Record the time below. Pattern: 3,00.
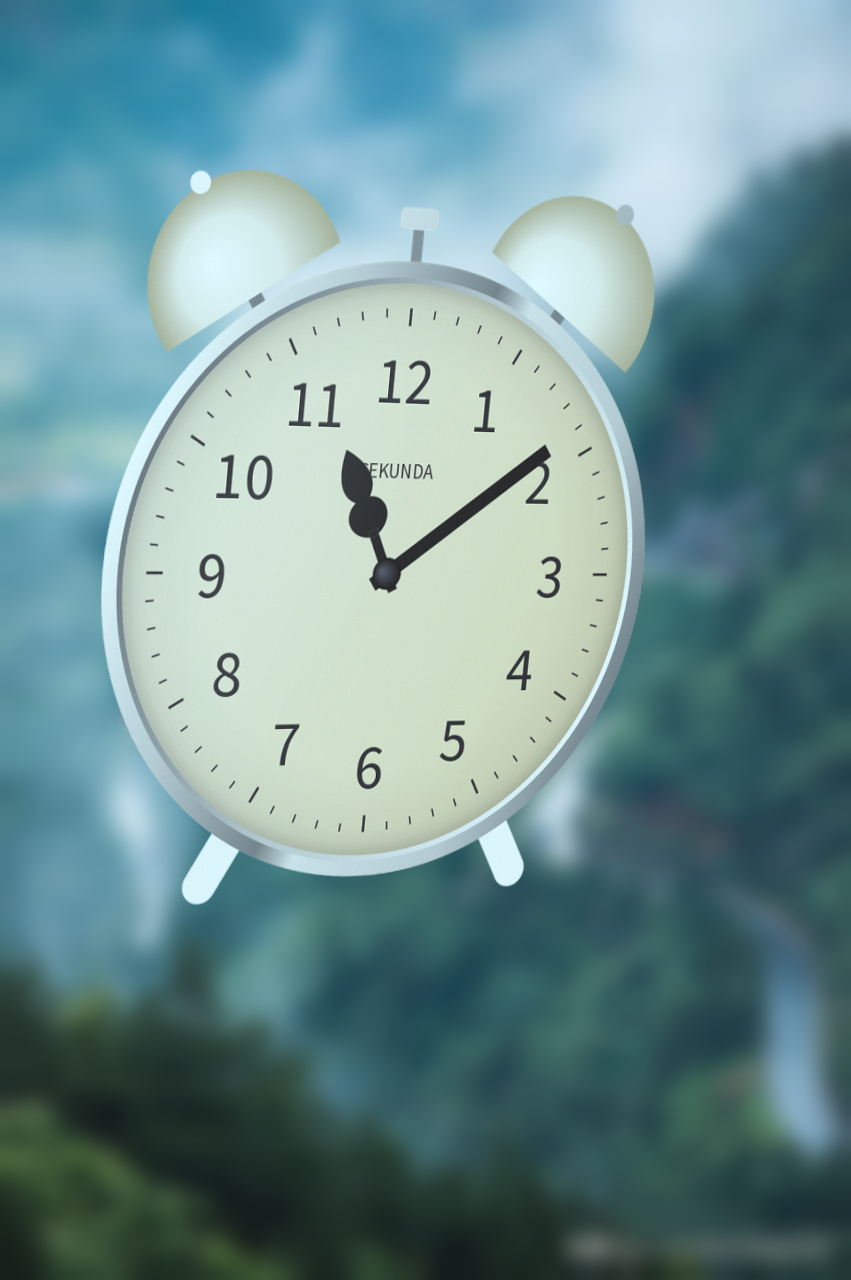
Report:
11,09
